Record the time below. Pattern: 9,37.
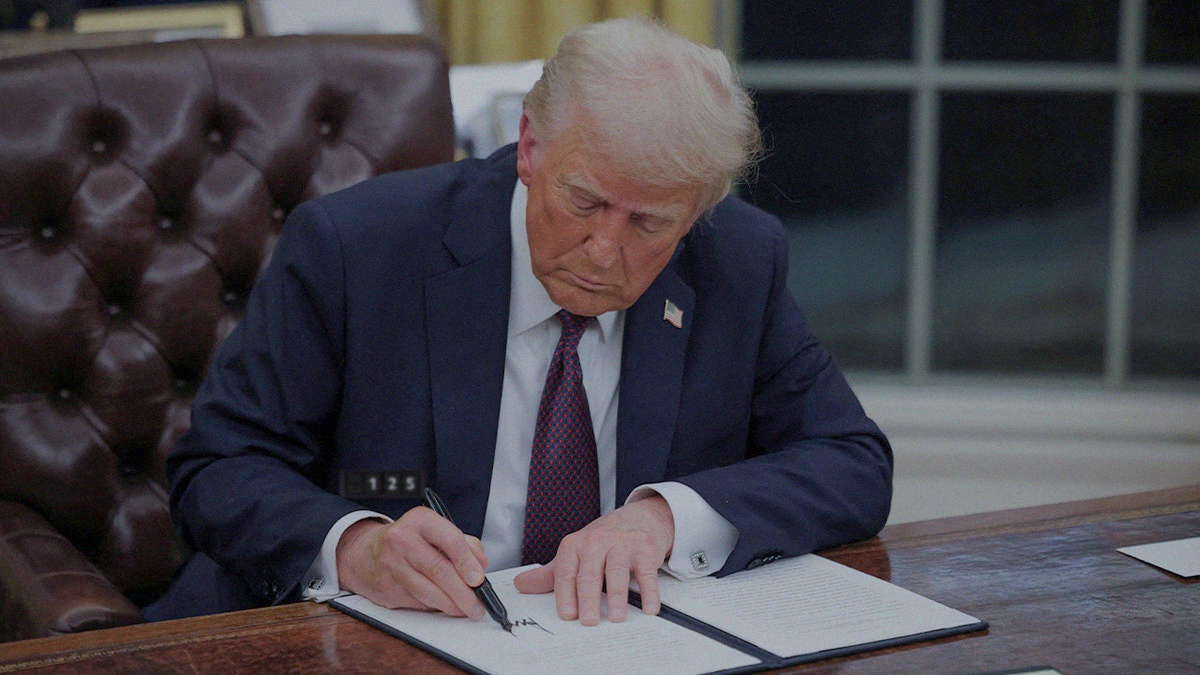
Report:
1,25
